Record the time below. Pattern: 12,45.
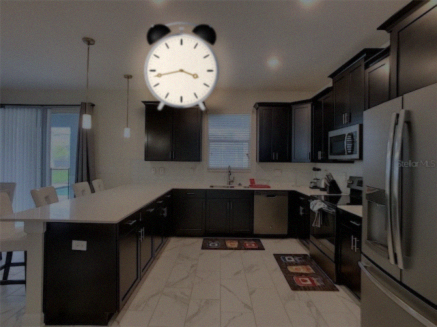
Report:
3,43
